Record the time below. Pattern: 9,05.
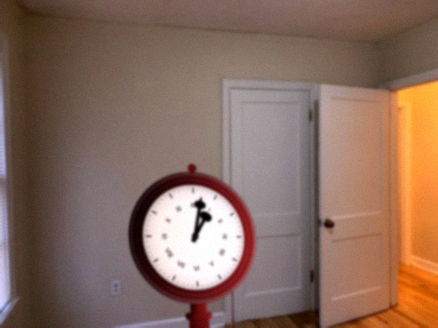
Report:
1,02
